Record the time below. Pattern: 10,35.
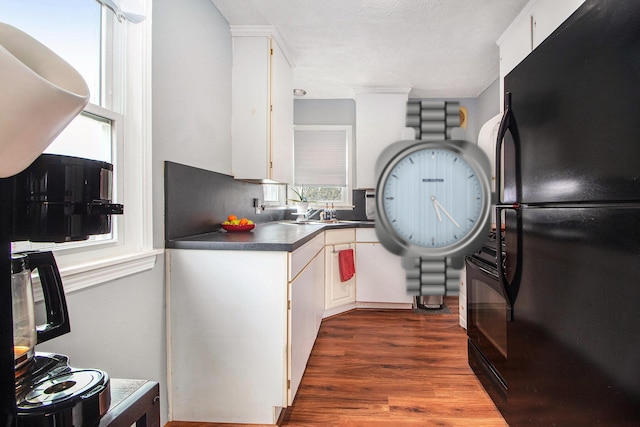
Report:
5,23
